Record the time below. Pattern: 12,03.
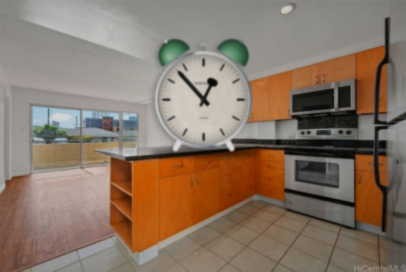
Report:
12,53
